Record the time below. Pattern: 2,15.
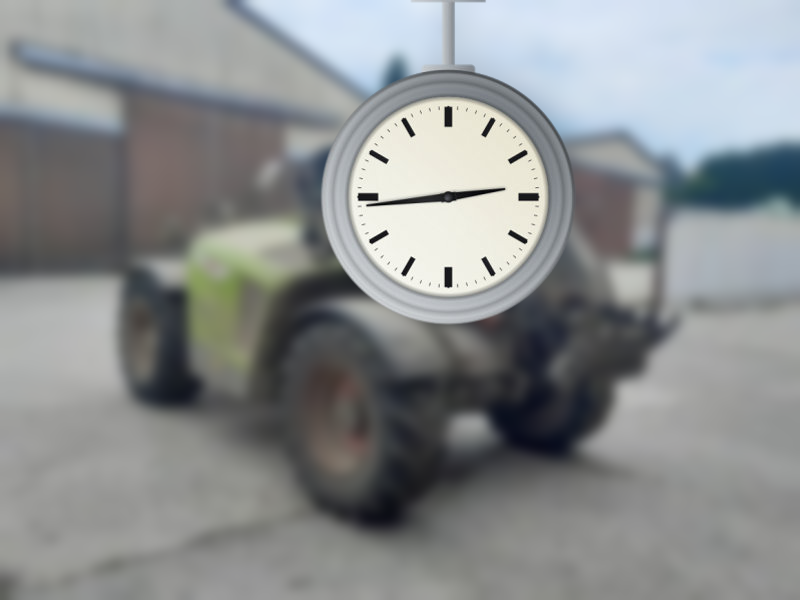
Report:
2,44
